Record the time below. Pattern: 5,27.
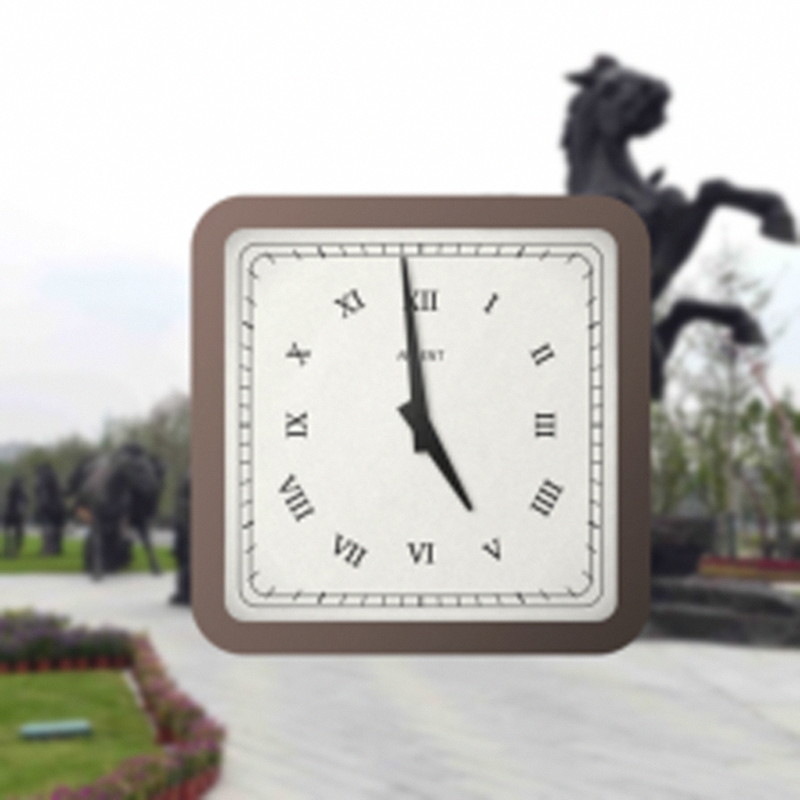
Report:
4,59
